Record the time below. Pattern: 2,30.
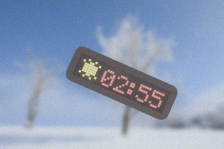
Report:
2,55
